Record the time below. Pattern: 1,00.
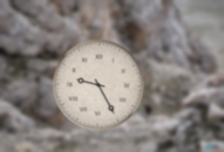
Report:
9,25
